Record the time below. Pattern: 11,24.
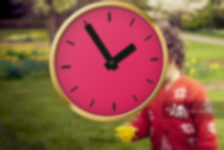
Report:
1,55
